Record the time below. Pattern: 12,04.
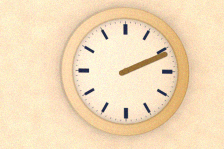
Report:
2,11
